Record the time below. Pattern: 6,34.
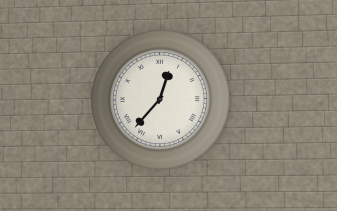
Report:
12,37
